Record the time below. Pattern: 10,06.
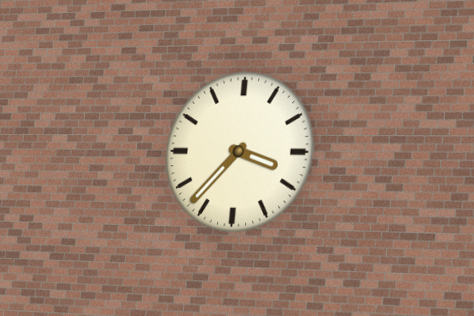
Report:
3,37
